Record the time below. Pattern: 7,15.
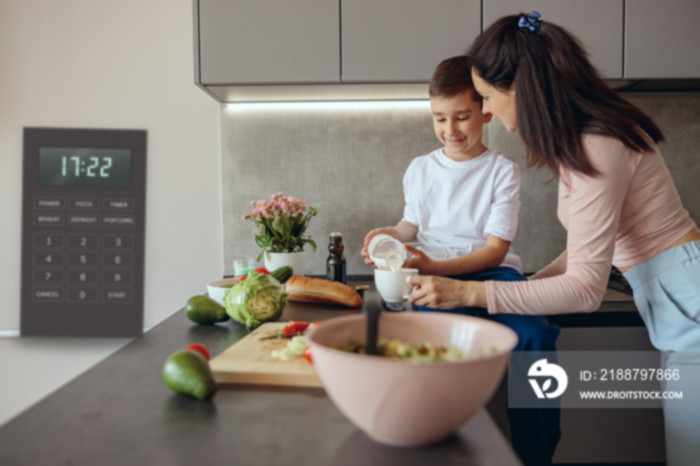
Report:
17,22
